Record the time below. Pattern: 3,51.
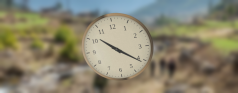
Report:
10,21
